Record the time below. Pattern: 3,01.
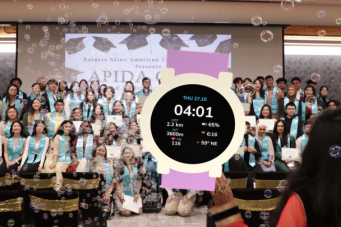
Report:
4,01
